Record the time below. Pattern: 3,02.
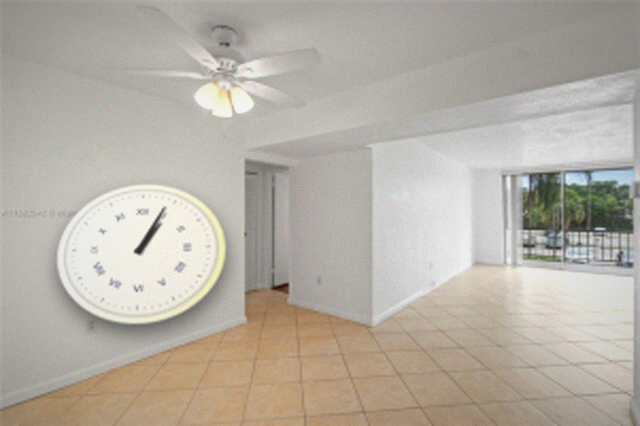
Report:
1,04
